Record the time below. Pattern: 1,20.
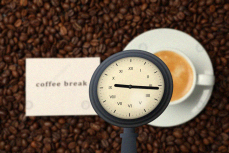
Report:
9,16
